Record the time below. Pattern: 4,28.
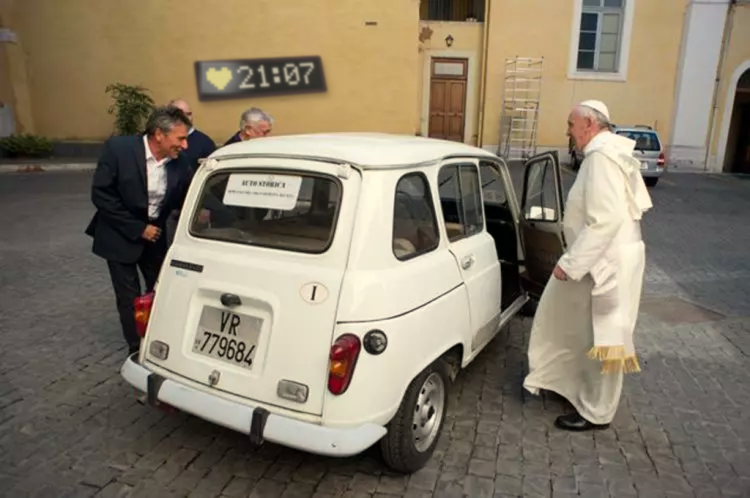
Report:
21,07
